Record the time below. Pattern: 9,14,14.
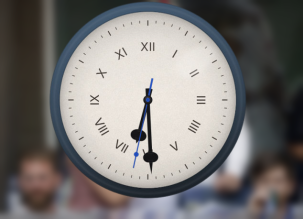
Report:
6,29,32
